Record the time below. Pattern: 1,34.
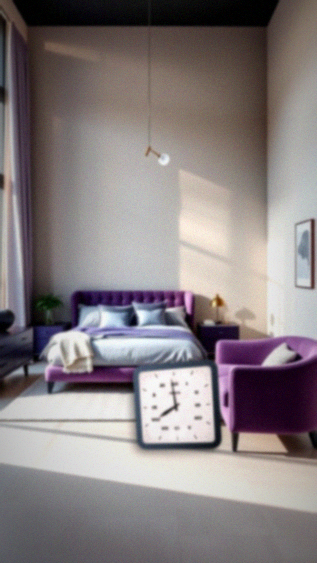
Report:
7,59
